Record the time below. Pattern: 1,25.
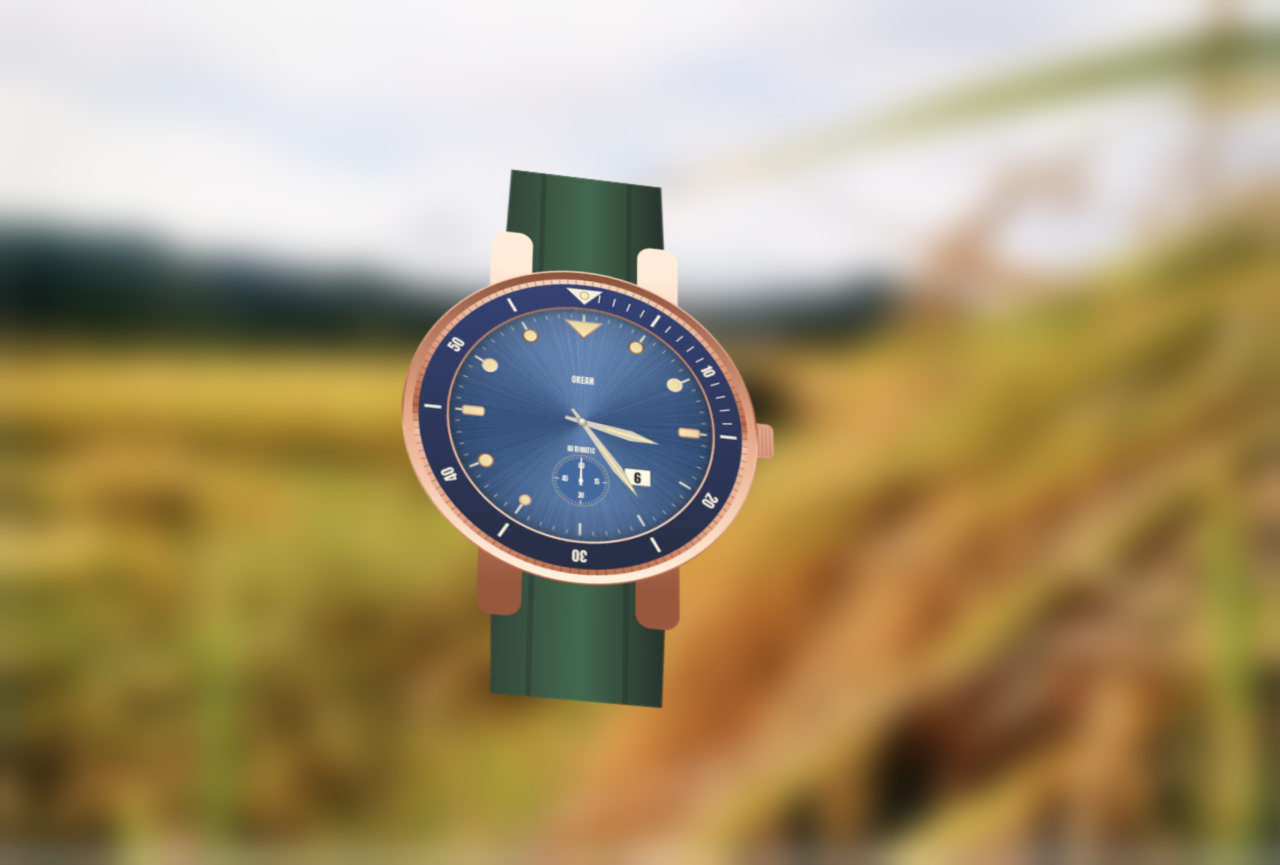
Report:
3,24
